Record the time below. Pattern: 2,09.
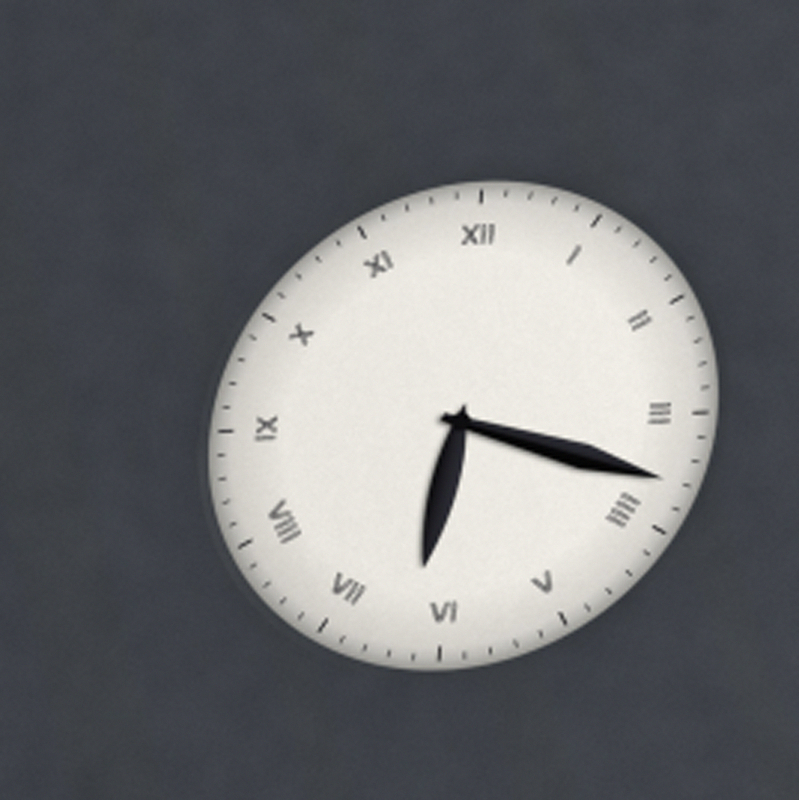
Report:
6,18
